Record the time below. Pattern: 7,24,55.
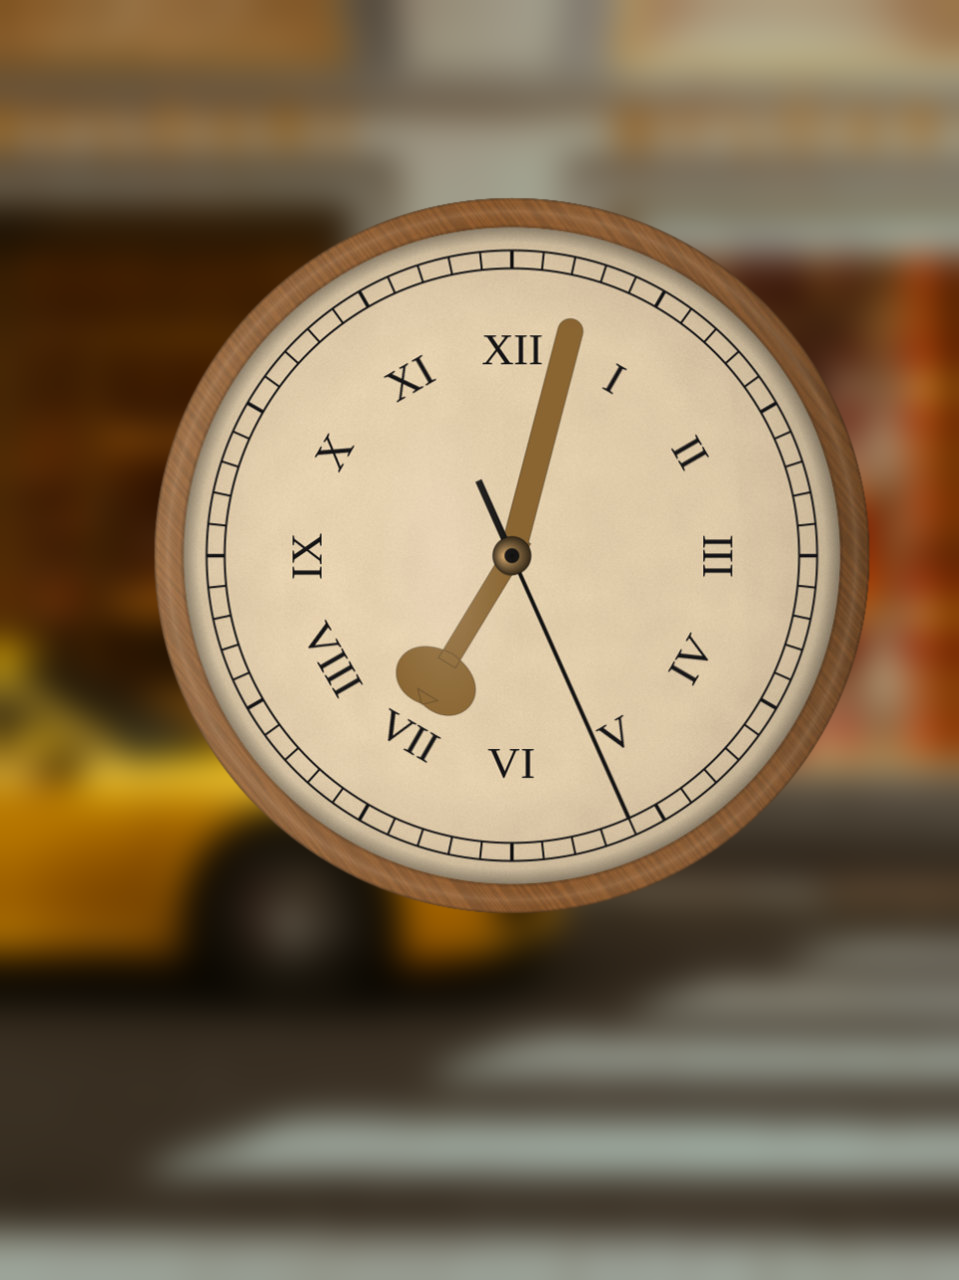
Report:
7,02,26
